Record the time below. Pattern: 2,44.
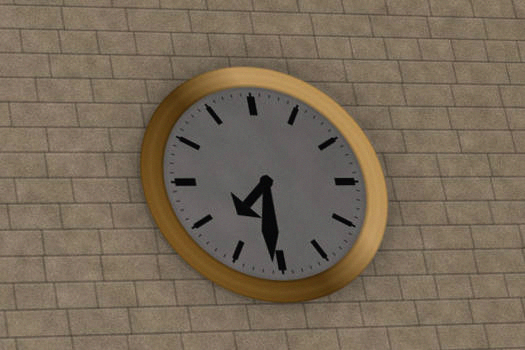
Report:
7,31
